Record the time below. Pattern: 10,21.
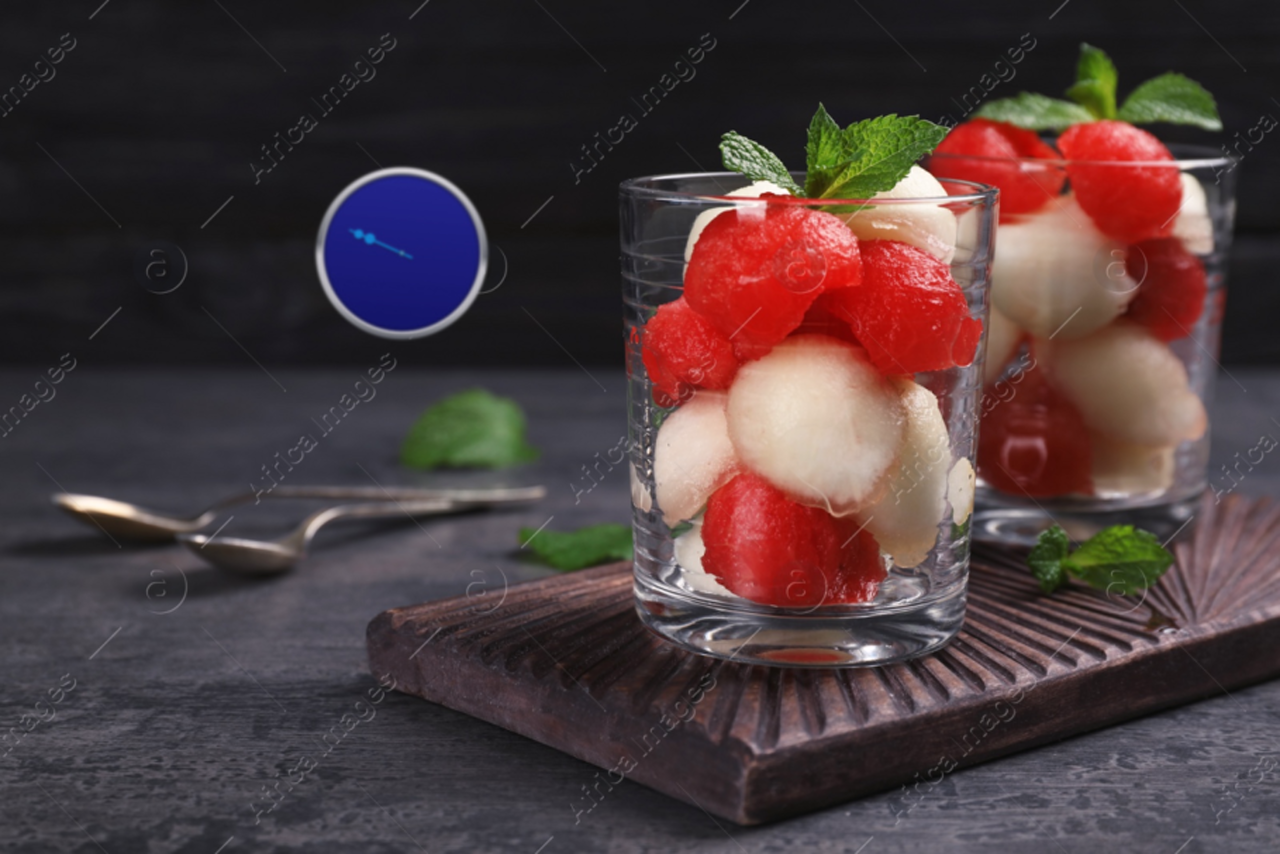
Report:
9,49
